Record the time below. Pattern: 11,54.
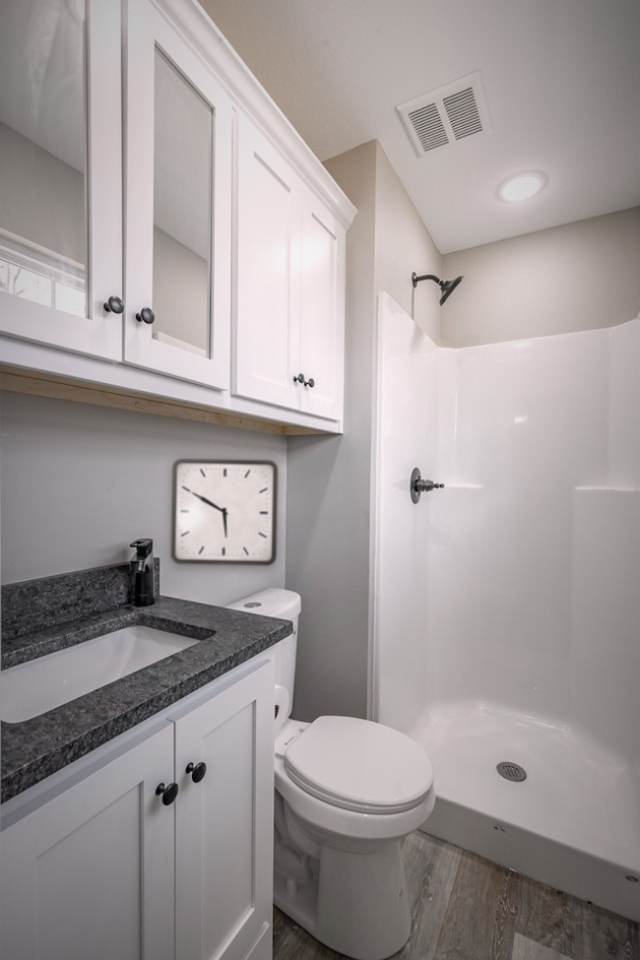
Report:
5,50
